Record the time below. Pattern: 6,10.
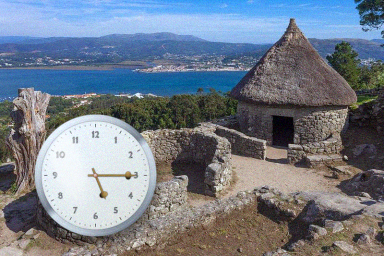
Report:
5,15
